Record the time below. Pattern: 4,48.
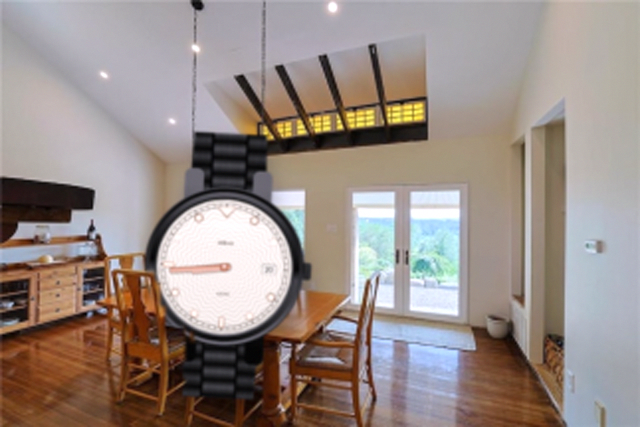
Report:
8,44
